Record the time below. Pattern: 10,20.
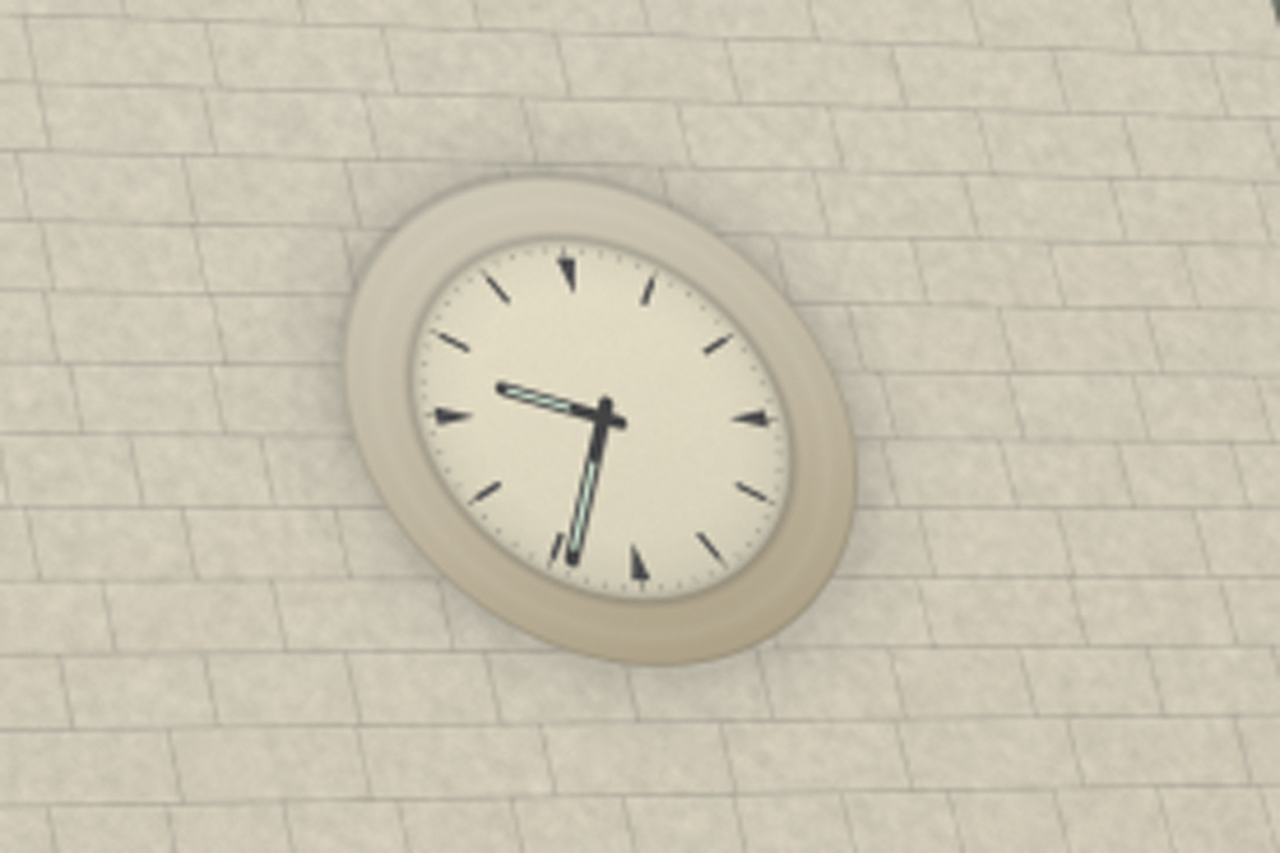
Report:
9,34
